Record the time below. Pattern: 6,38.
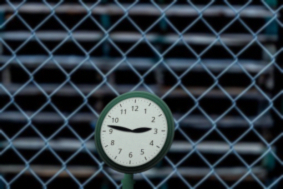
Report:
2,47
